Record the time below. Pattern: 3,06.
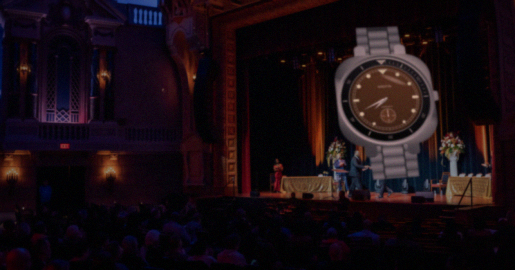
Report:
7,41
